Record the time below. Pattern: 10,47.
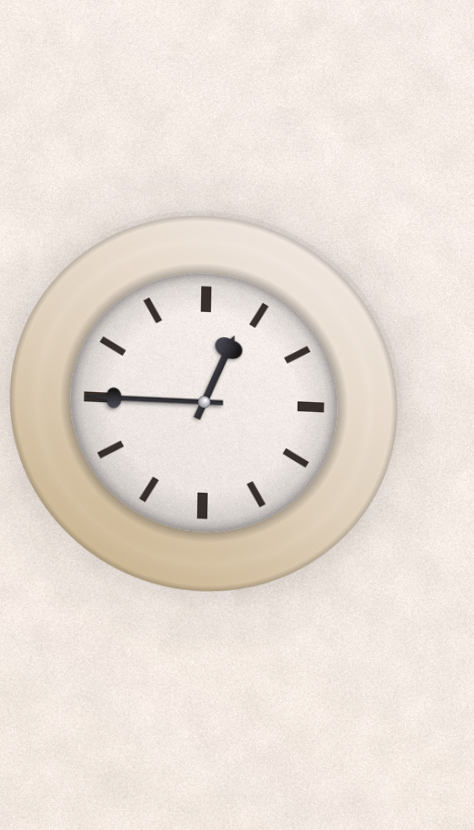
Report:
12,45
